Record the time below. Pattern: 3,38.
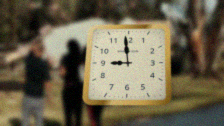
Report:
8,59
